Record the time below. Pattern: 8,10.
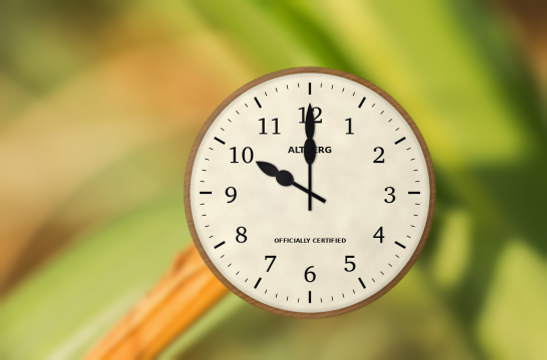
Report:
10,00
